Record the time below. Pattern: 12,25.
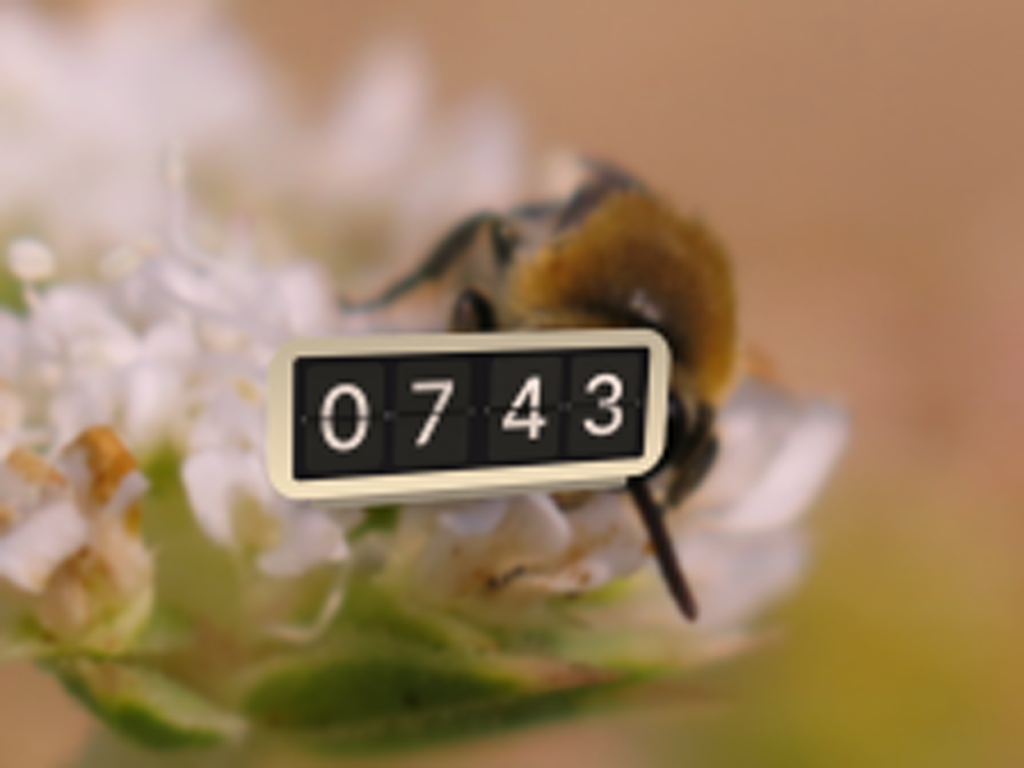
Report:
7,43
